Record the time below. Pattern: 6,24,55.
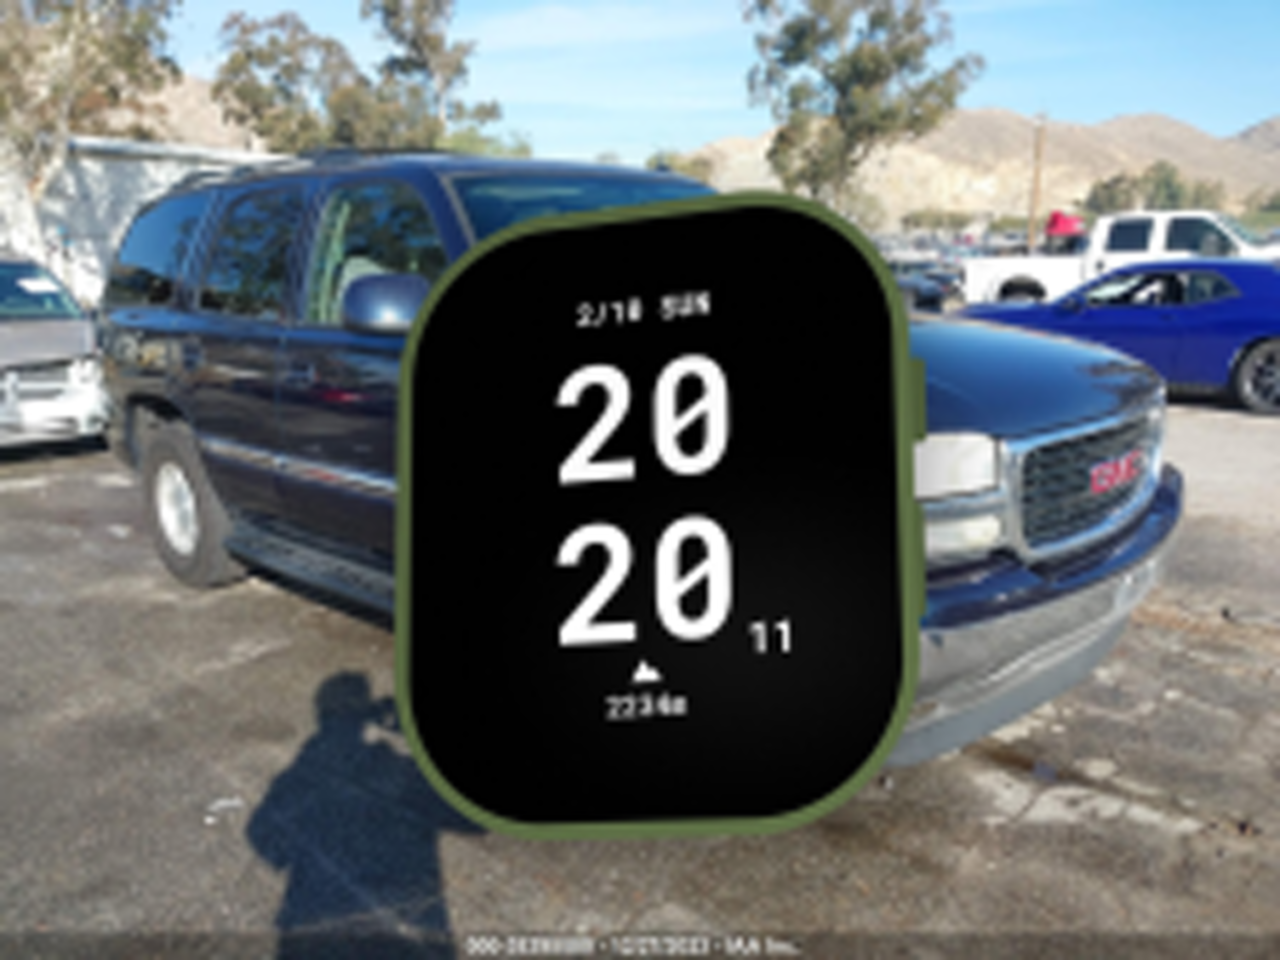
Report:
20,20,11
